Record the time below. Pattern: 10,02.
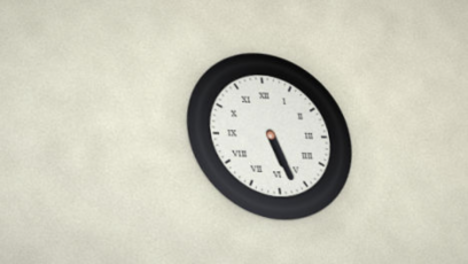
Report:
5,27
